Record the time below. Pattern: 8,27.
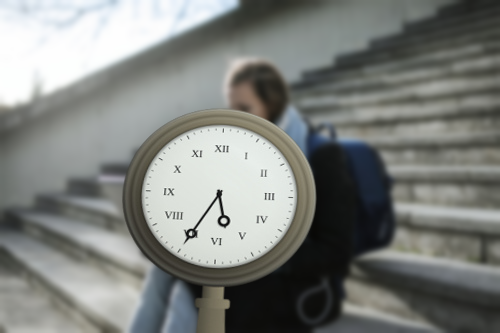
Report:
5,35
